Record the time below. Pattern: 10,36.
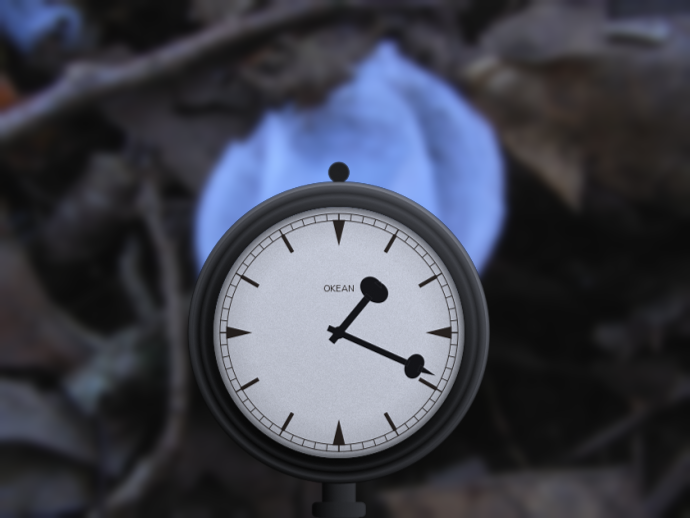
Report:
1,19
